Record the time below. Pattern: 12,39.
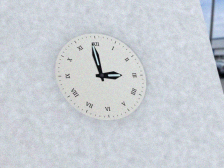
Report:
2,59
